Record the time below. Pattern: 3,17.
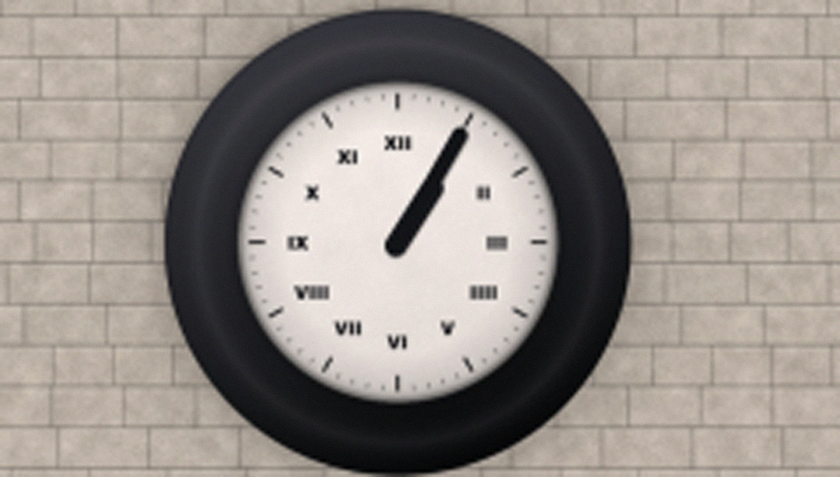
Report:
1,05
